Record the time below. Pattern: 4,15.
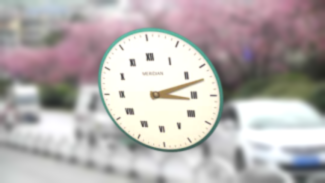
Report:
3,12
